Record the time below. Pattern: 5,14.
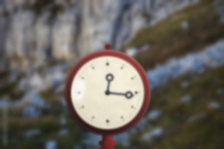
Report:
12,16
